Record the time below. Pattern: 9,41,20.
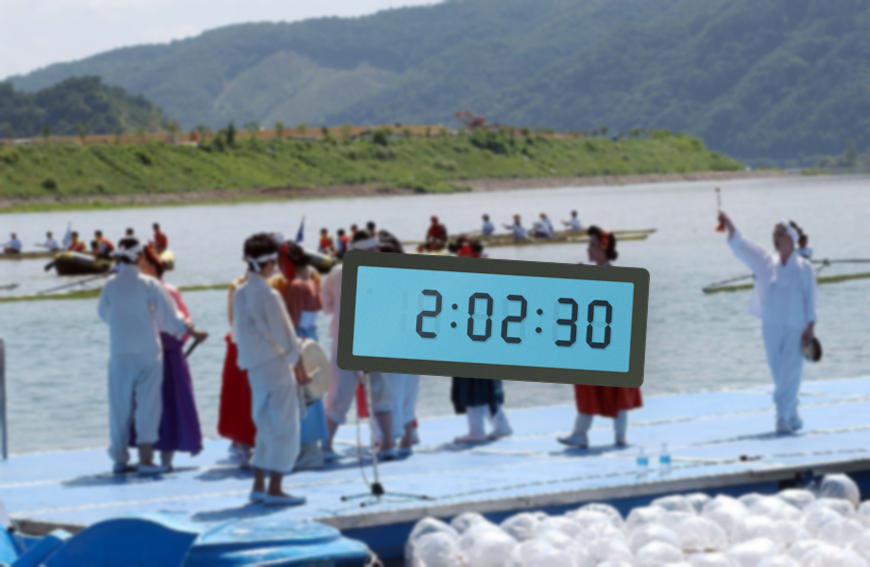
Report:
2,02,30
